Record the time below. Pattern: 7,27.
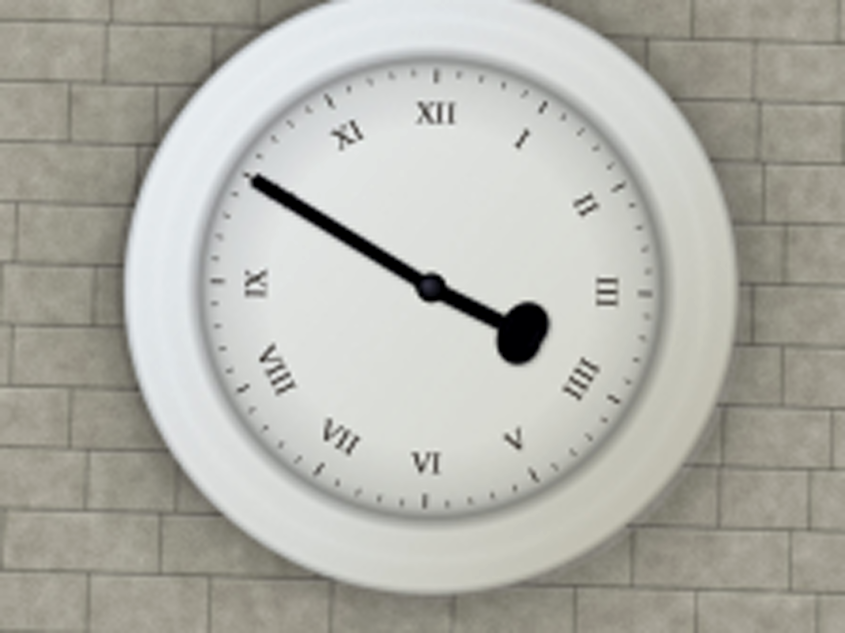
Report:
3,50
